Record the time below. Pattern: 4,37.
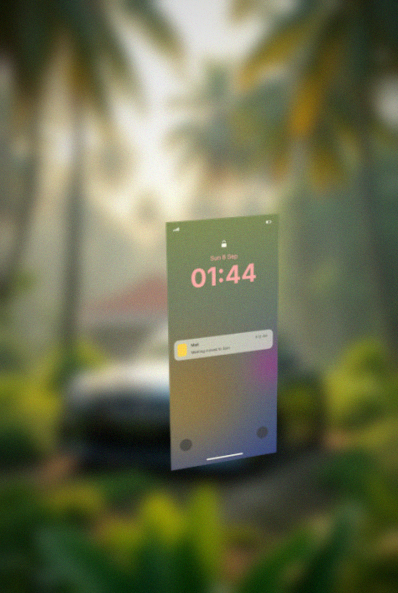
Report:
1,44
